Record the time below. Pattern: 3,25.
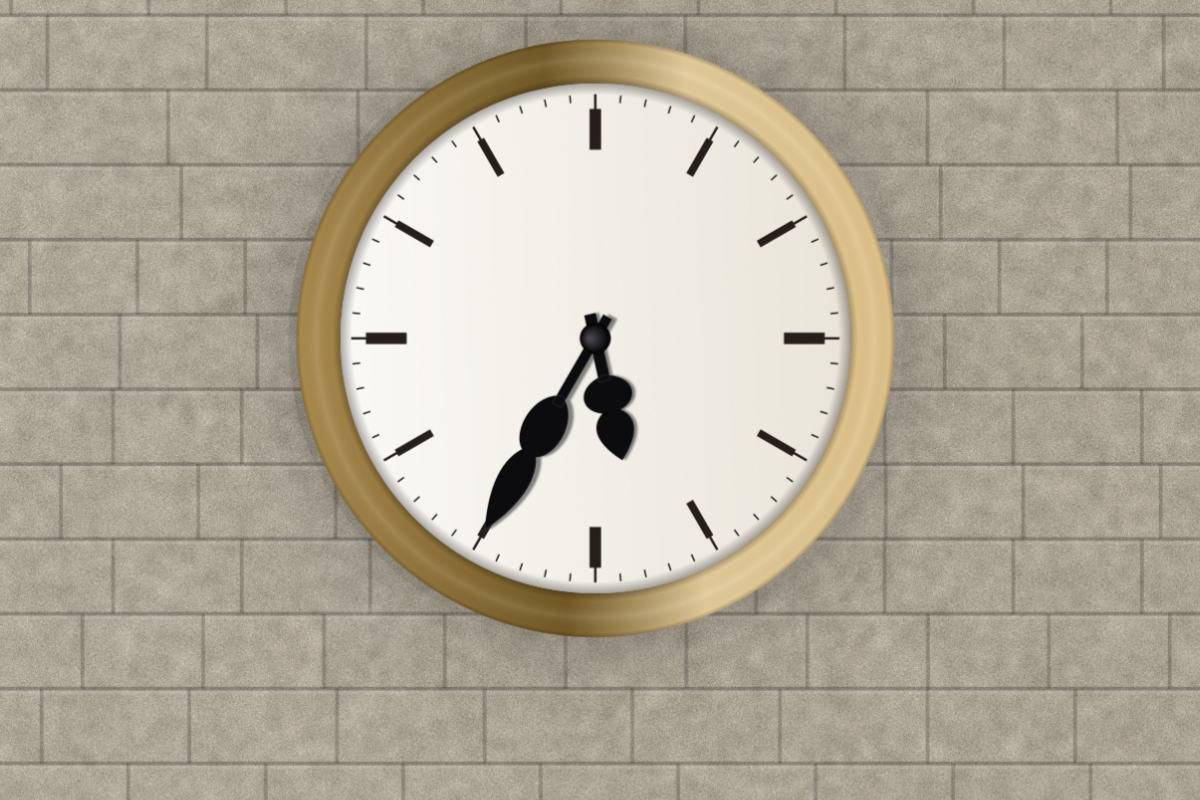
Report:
5,35
